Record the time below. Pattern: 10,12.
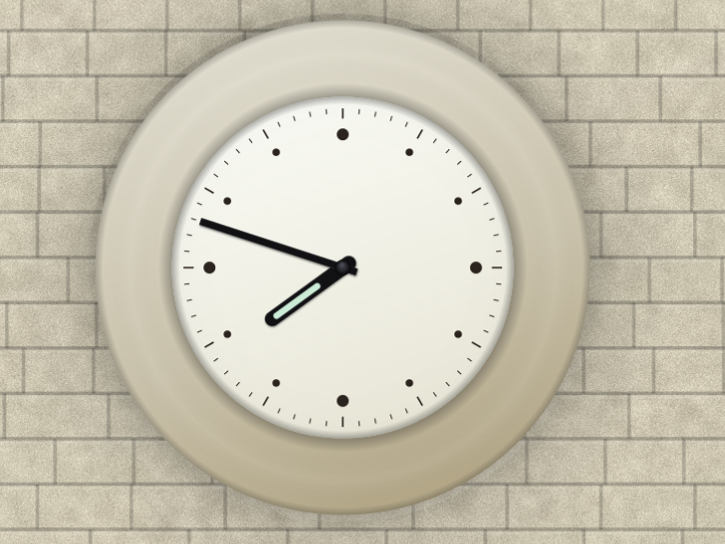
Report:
7,48
